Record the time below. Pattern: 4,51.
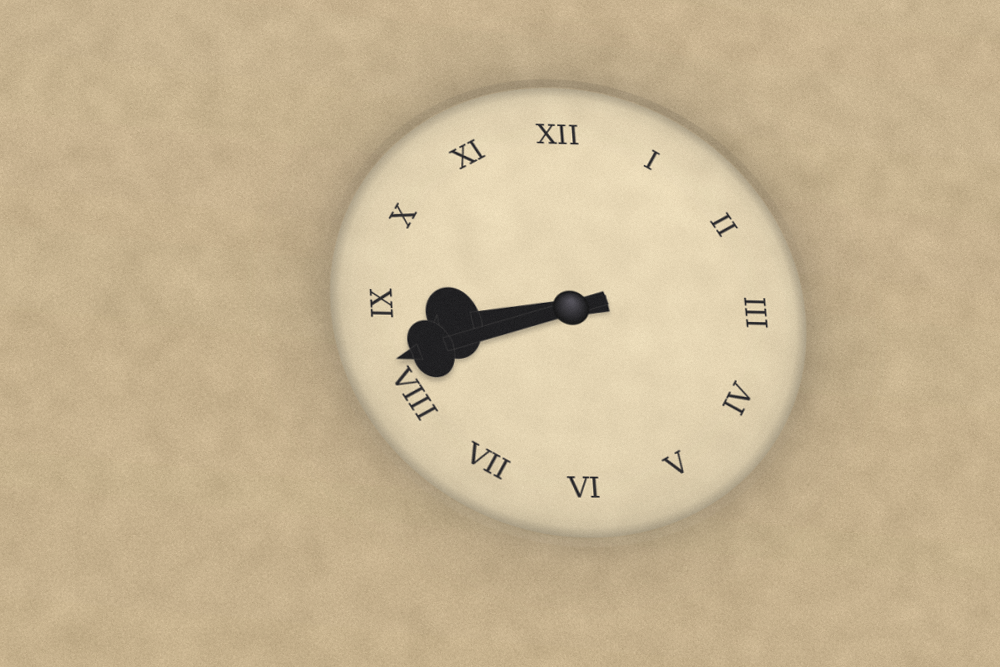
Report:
8,42
